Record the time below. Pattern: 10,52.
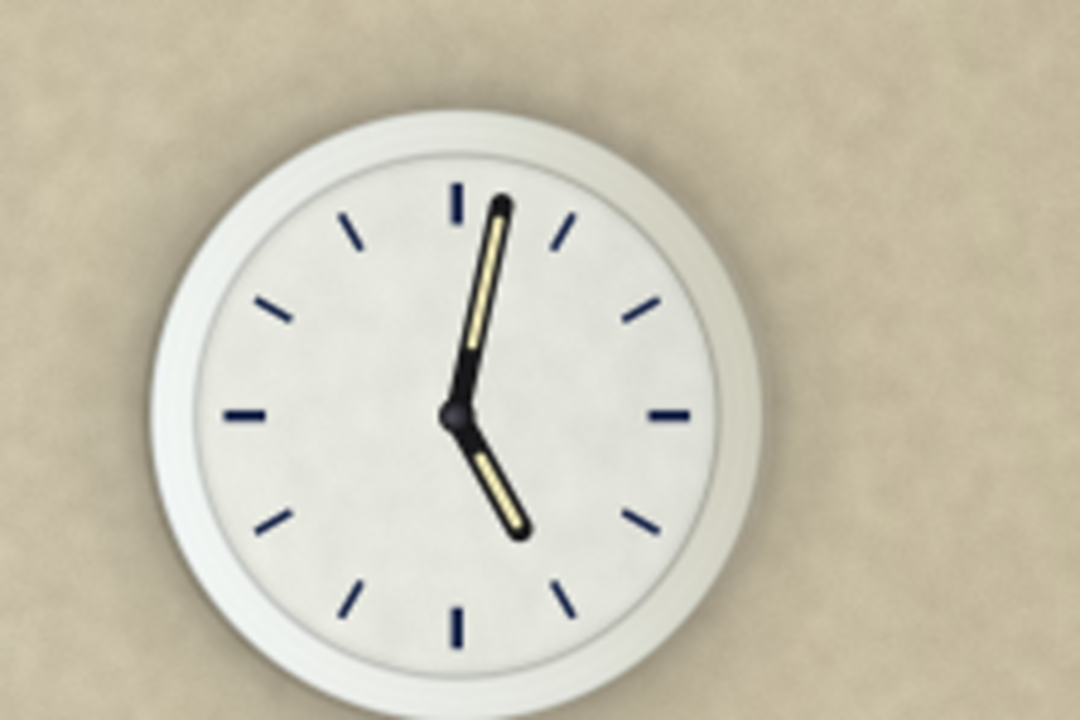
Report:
5,02
